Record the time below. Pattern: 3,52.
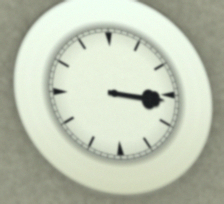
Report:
3,16
